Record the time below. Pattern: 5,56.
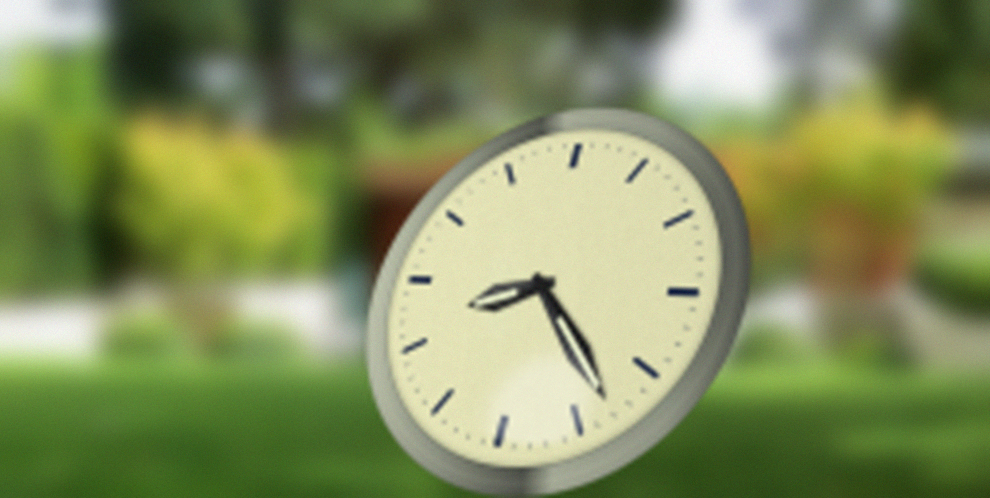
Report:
8,23
